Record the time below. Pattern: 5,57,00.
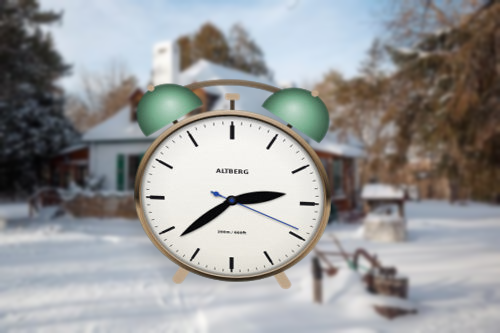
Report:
2,38,19
